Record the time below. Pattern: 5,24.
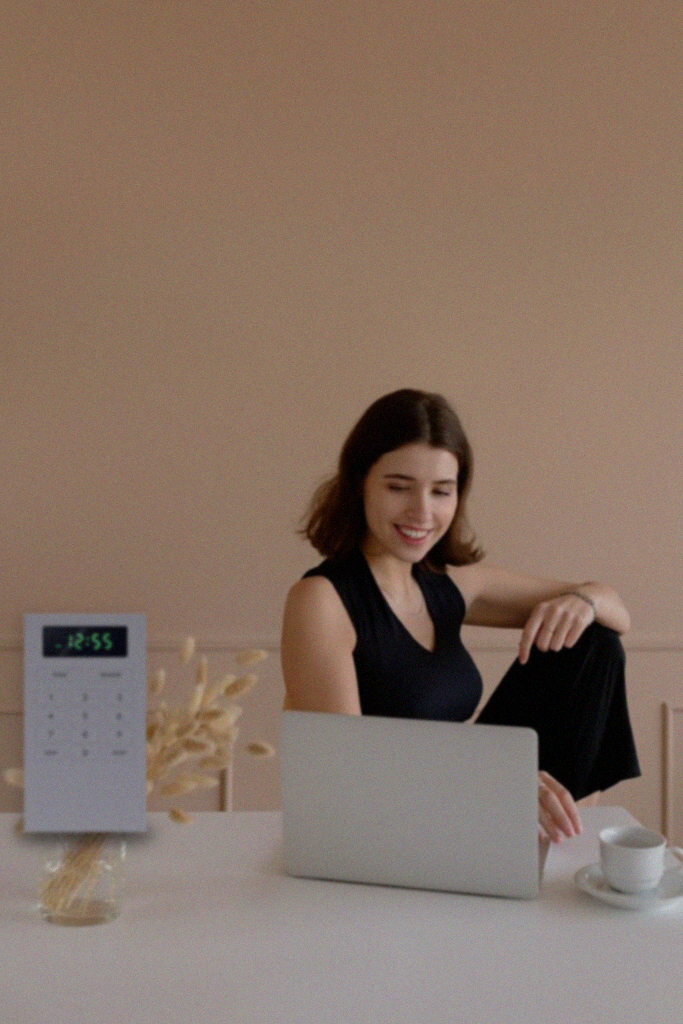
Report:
12,55
